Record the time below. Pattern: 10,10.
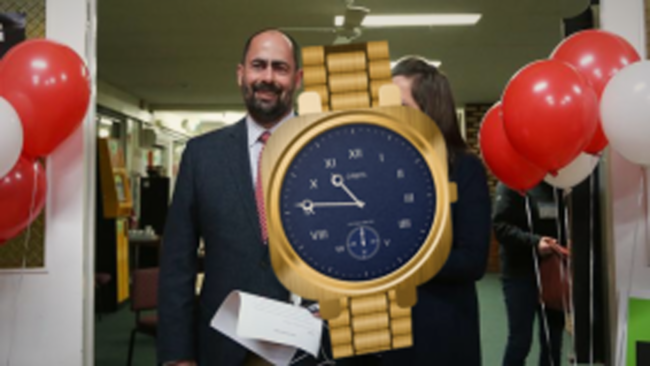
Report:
10,46
